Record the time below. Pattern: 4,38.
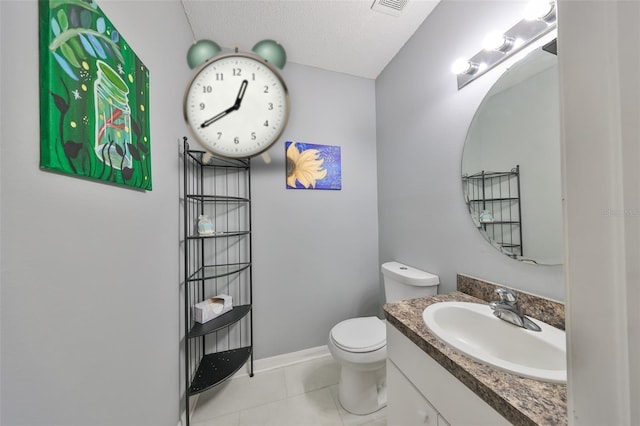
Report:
12,40
